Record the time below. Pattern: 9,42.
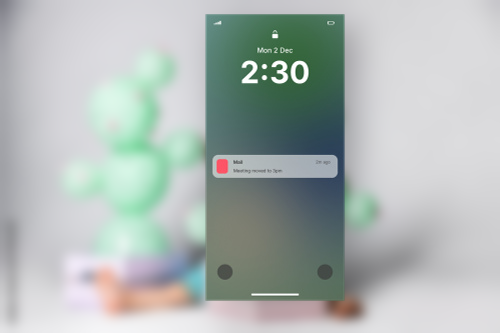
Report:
2,30
